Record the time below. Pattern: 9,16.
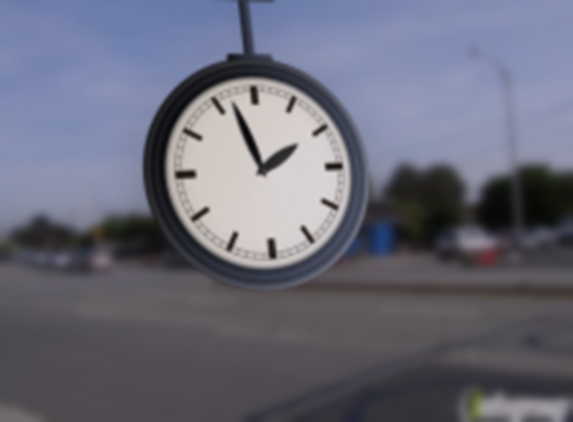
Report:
1,57
